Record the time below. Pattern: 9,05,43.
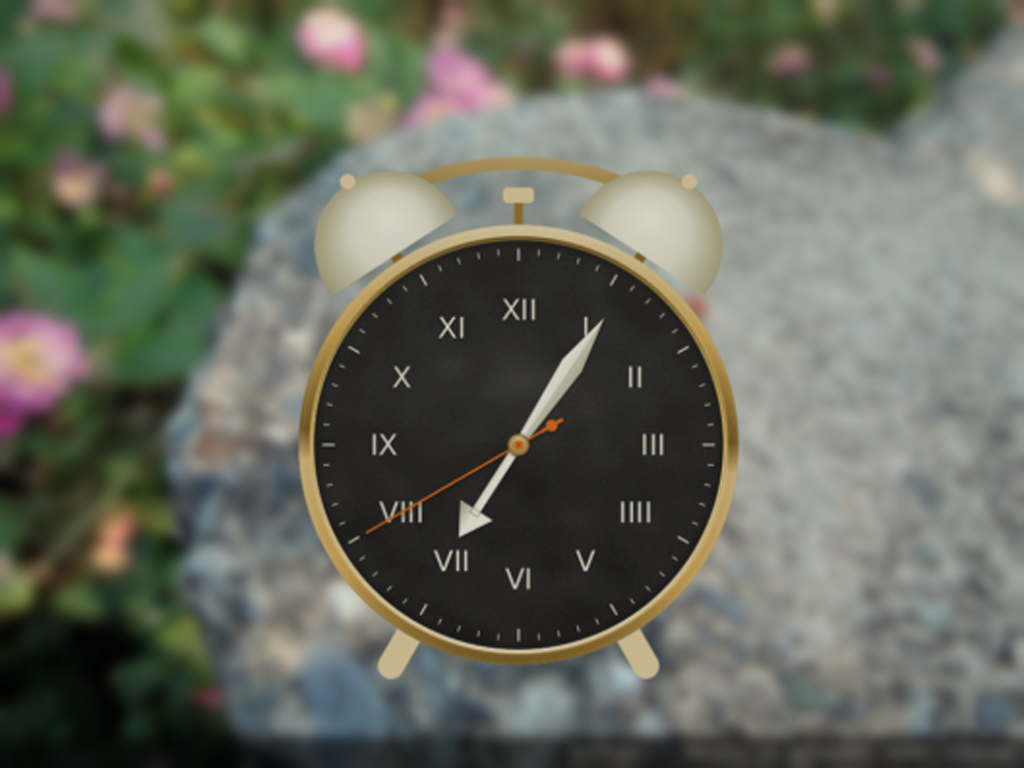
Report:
7,05,40
